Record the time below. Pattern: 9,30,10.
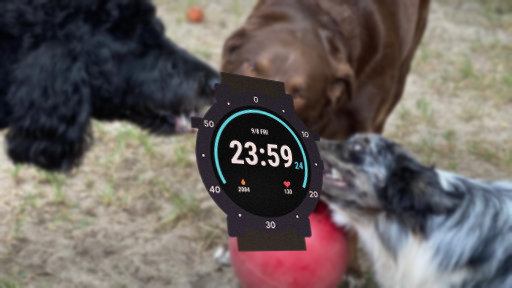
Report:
23,59,24
